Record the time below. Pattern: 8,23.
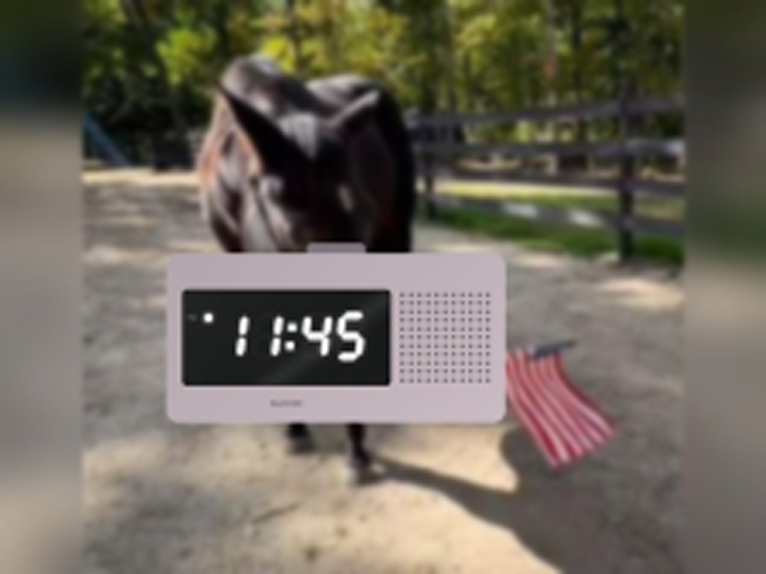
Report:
11,45
